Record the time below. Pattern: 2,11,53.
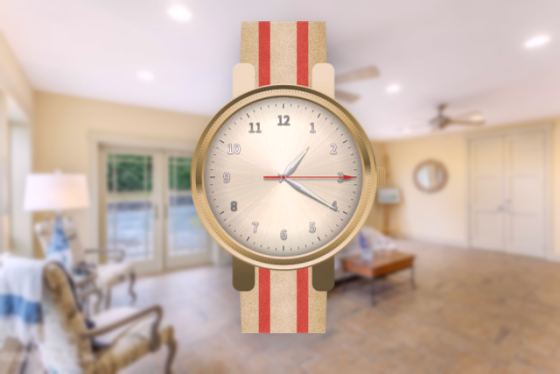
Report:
1,20,15
